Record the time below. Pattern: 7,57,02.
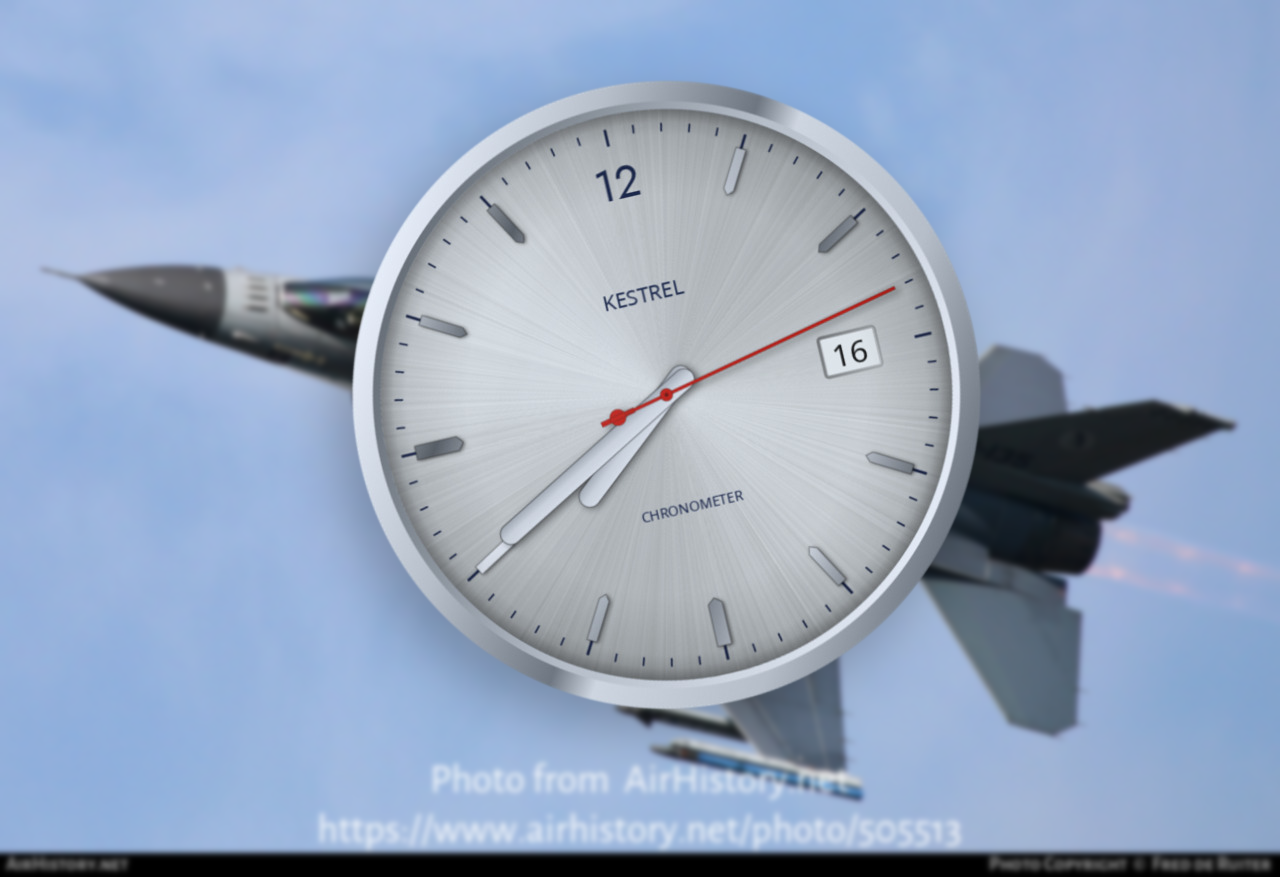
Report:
7,40,13
